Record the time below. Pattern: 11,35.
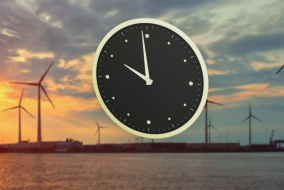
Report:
9,59
